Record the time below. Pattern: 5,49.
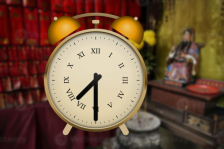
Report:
7,30
